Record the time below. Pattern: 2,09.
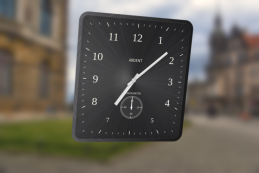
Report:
7,08
